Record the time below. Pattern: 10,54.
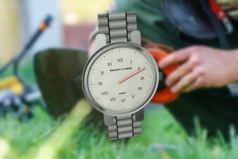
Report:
2,11
